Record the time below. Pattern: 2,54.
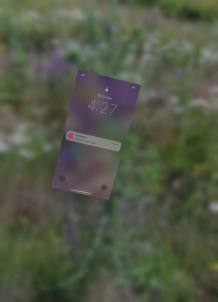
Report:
4,27
